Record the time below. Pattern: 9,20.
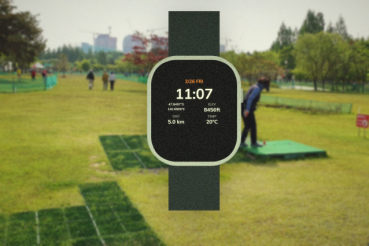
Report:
11,07
